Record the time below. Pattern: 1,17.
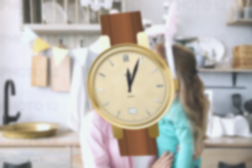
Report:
12,04
